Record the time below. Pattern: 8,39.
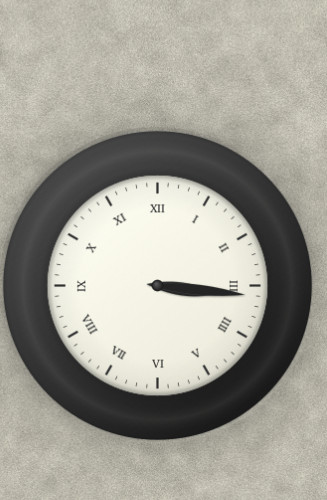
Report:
3,16
